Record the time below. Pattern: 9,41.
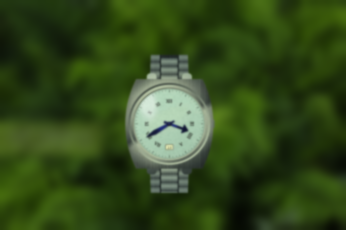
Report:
3,40
